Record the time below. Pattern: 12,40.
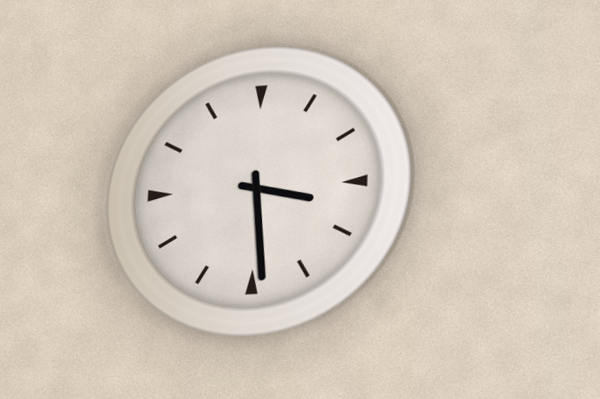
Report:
3,29
